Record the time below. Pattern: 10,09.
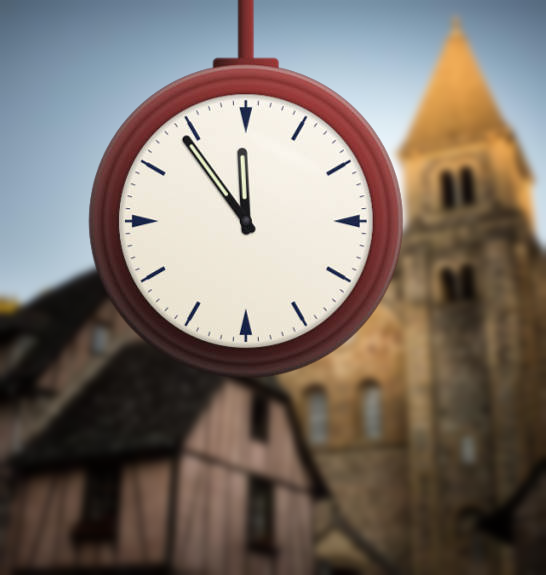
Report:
11,54
